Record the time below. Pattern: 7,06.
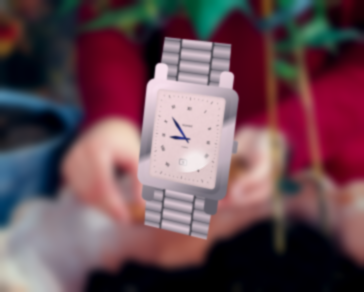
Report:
8,53
